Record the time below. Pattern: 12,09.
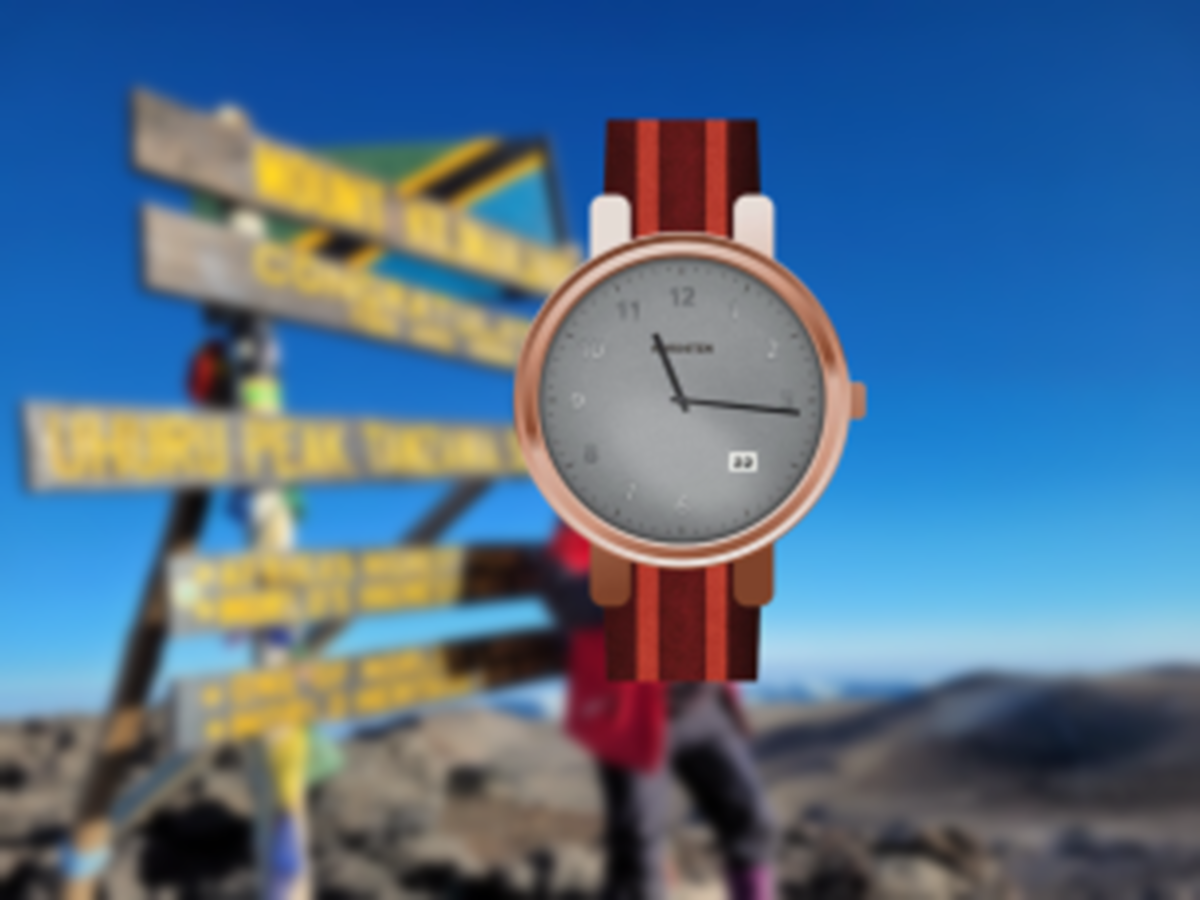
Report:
11,16
